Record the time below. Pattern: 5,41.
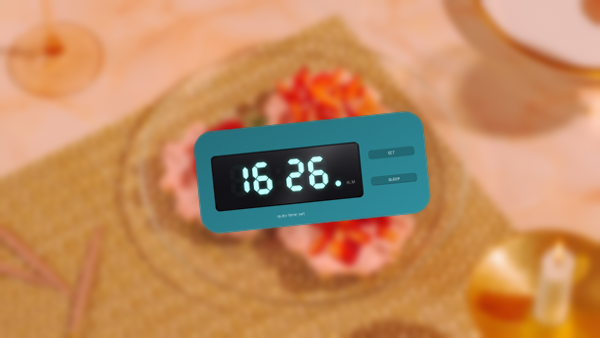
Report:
16,26
